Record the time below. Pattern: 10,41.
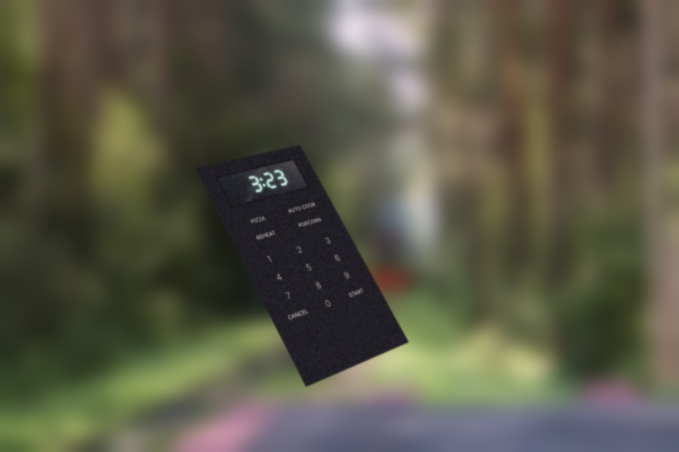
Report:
3,23
